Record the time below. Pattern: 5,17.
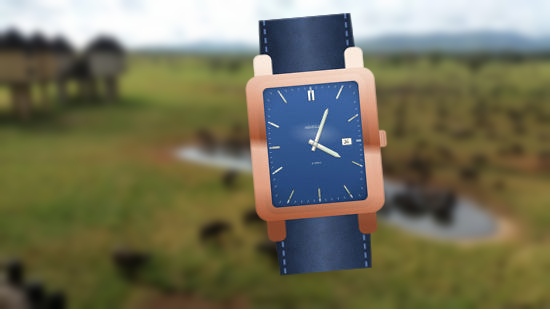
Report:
4,04
